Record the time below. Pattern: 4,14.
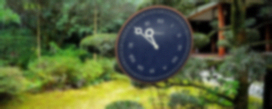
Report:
10,51
